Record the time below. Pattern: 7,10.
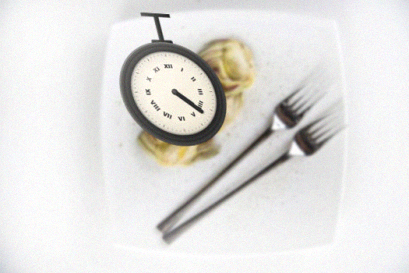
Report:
4,22
